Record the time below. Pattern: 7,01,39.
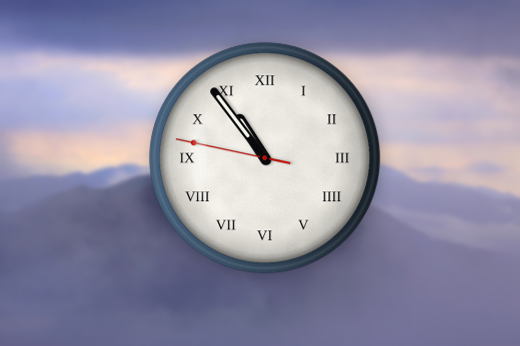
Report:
10,53,47
